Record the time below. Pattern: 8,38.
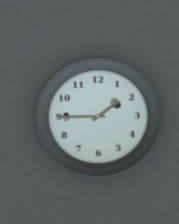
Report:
1,45
